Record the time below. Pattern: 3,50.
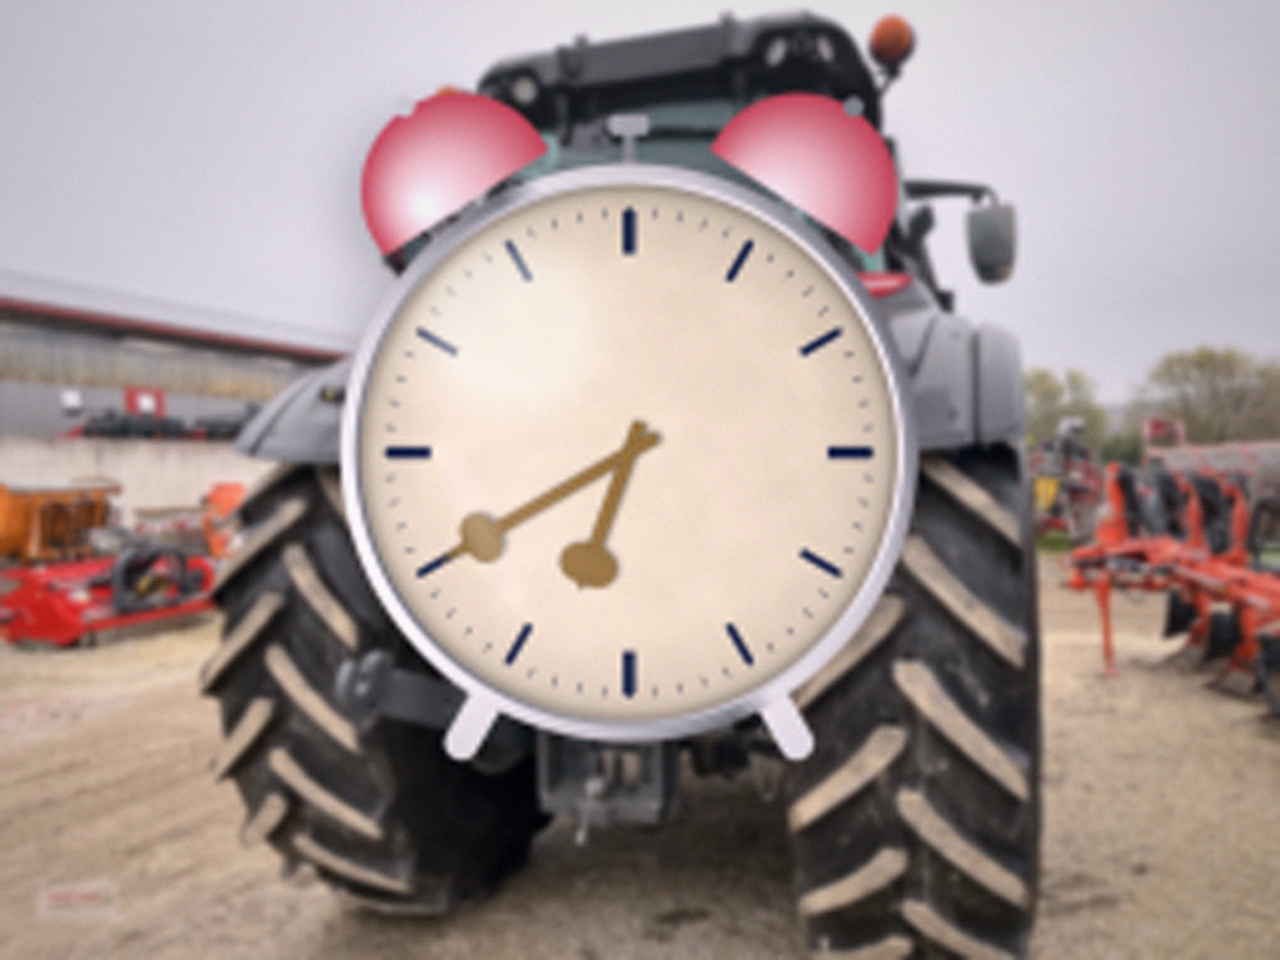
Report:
6,40
